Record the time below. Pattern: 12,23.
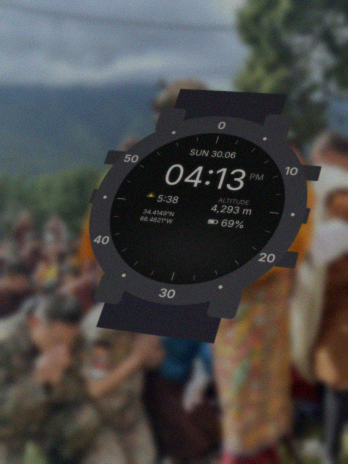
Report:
4,13
